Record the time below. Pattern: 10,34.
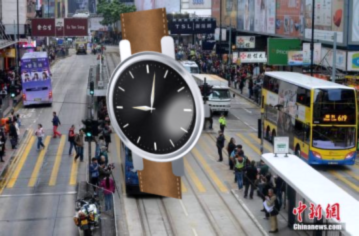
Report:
9,02
